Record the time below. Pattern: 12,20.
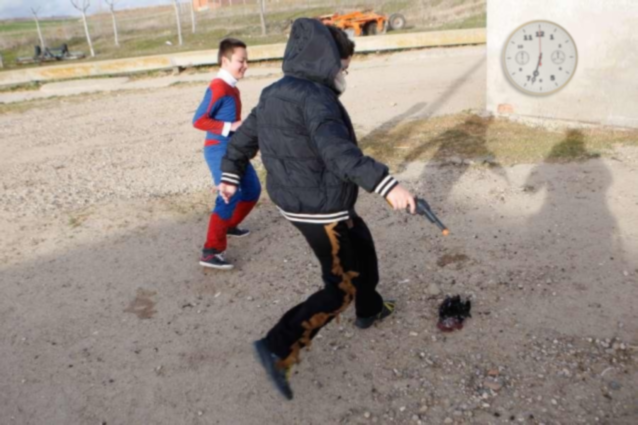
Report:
6,33
